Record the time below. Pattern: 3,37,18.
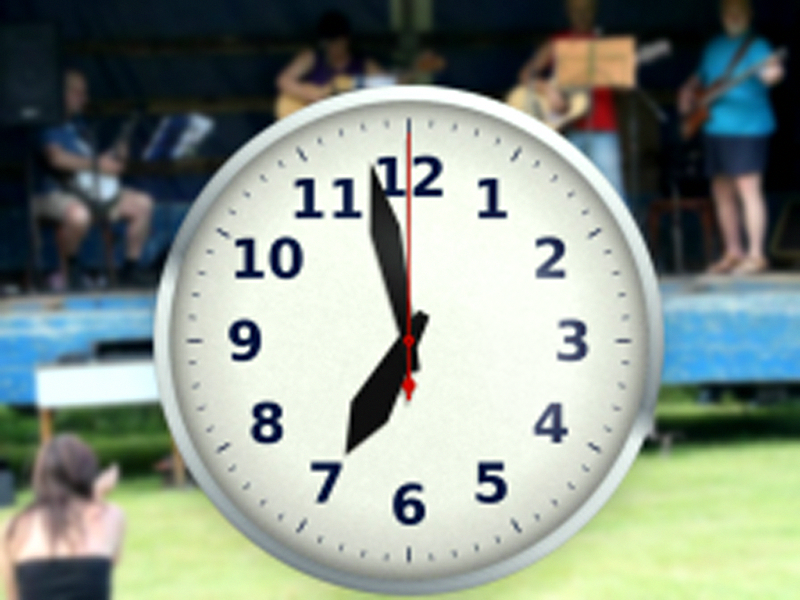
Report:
6,58,00
